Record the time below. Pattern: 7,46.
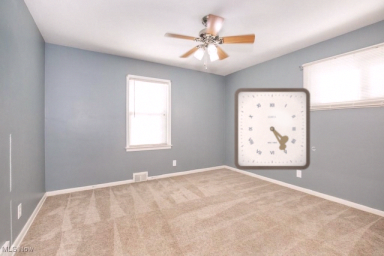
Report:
4,25
